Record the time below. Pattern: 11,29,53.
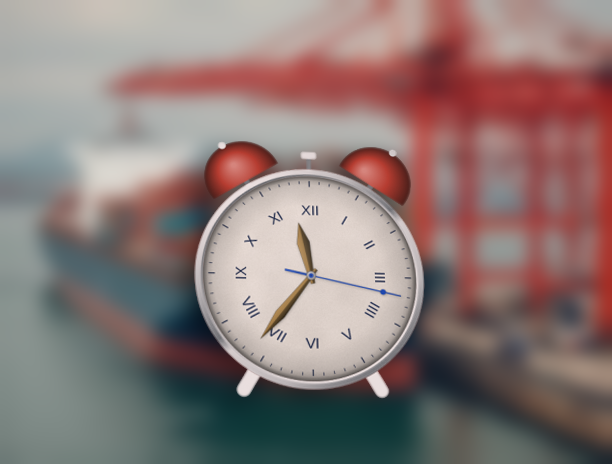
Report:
11,36,17
